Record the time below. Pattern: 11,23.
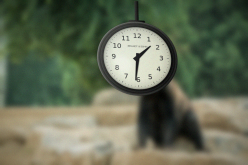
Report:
1,31
